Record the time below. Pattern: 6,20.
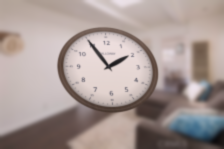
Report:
1,55
